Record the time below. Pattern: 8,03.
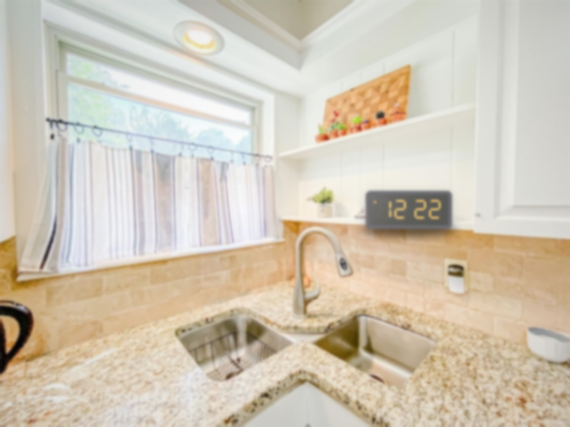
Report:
12,22
